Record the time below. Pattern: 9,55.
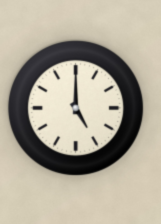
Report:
5,00
